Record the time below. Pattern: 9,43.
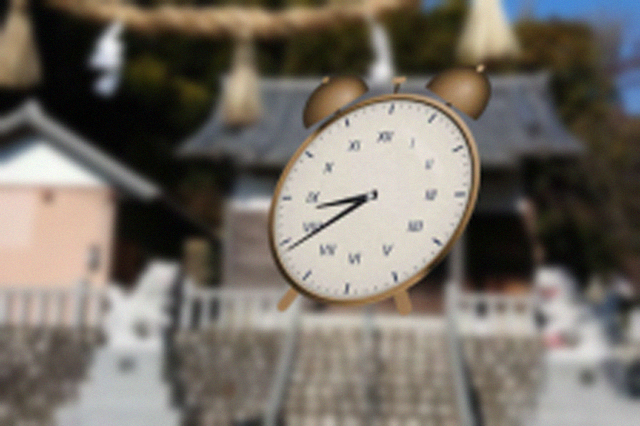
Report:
8,39
